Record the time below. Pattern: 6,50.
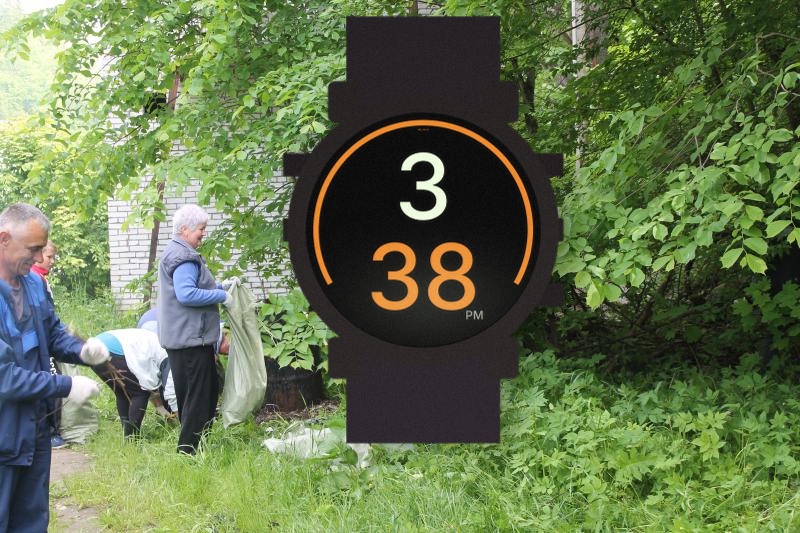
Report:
3,38
